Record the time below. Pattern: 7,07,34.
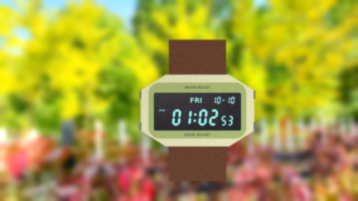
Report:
1,02,53
